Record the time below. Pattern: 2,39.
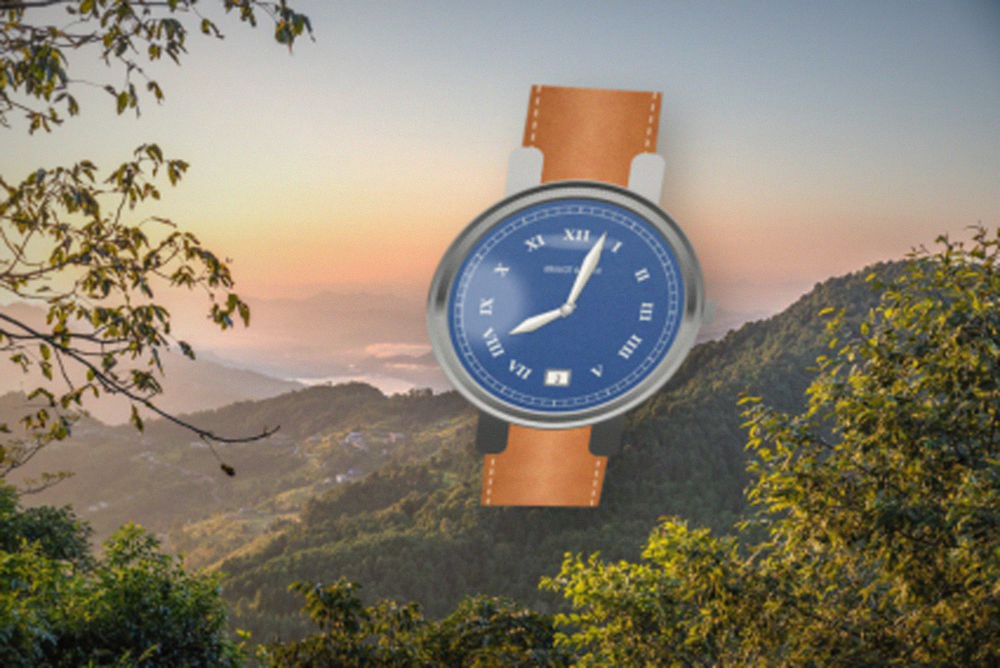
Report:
8,03
